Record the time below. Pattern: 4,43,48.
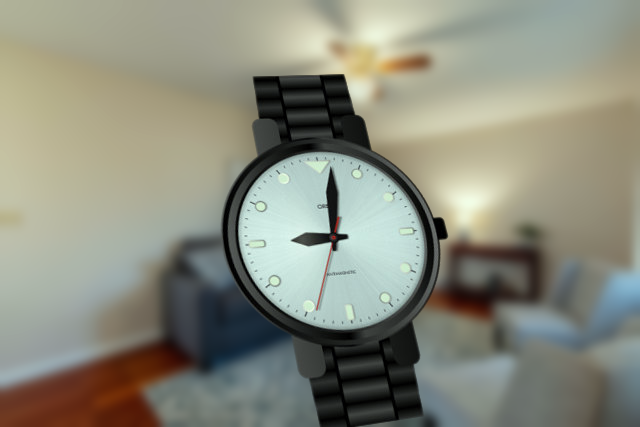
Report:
9,01,34
